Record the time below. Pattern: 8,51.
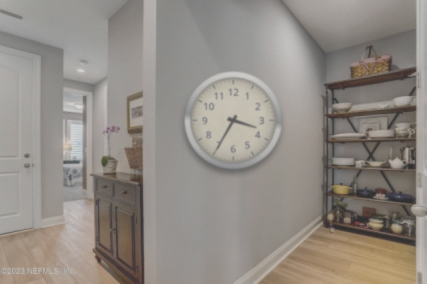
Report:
3,35
